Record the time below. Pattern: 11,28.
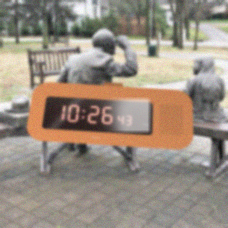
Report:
10,26
